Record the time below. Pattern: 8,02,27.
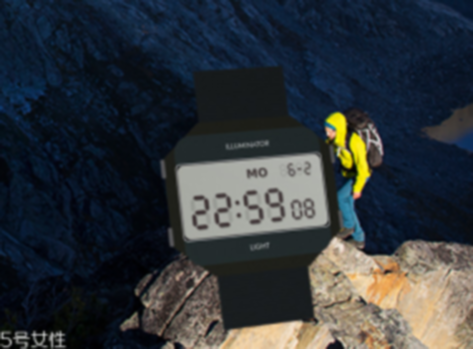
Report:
22,59,08
